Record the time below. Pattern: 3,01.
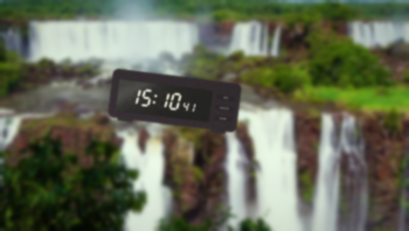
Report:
15,10
